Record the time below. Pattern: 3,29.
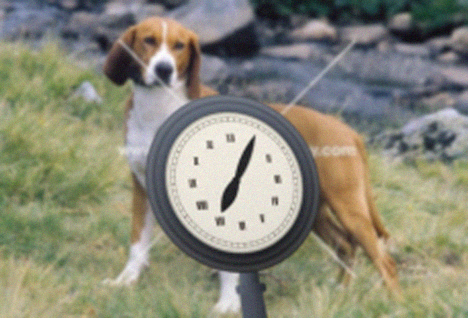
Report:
7,05
